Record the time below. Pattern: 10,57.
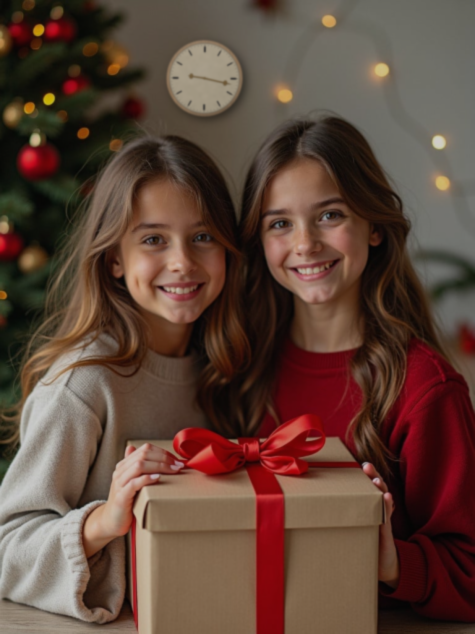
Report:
9,17
